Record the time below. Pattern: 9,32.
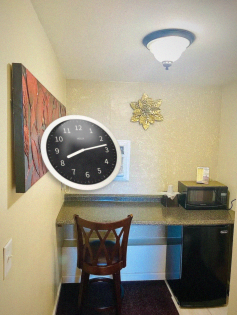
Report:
8,13
